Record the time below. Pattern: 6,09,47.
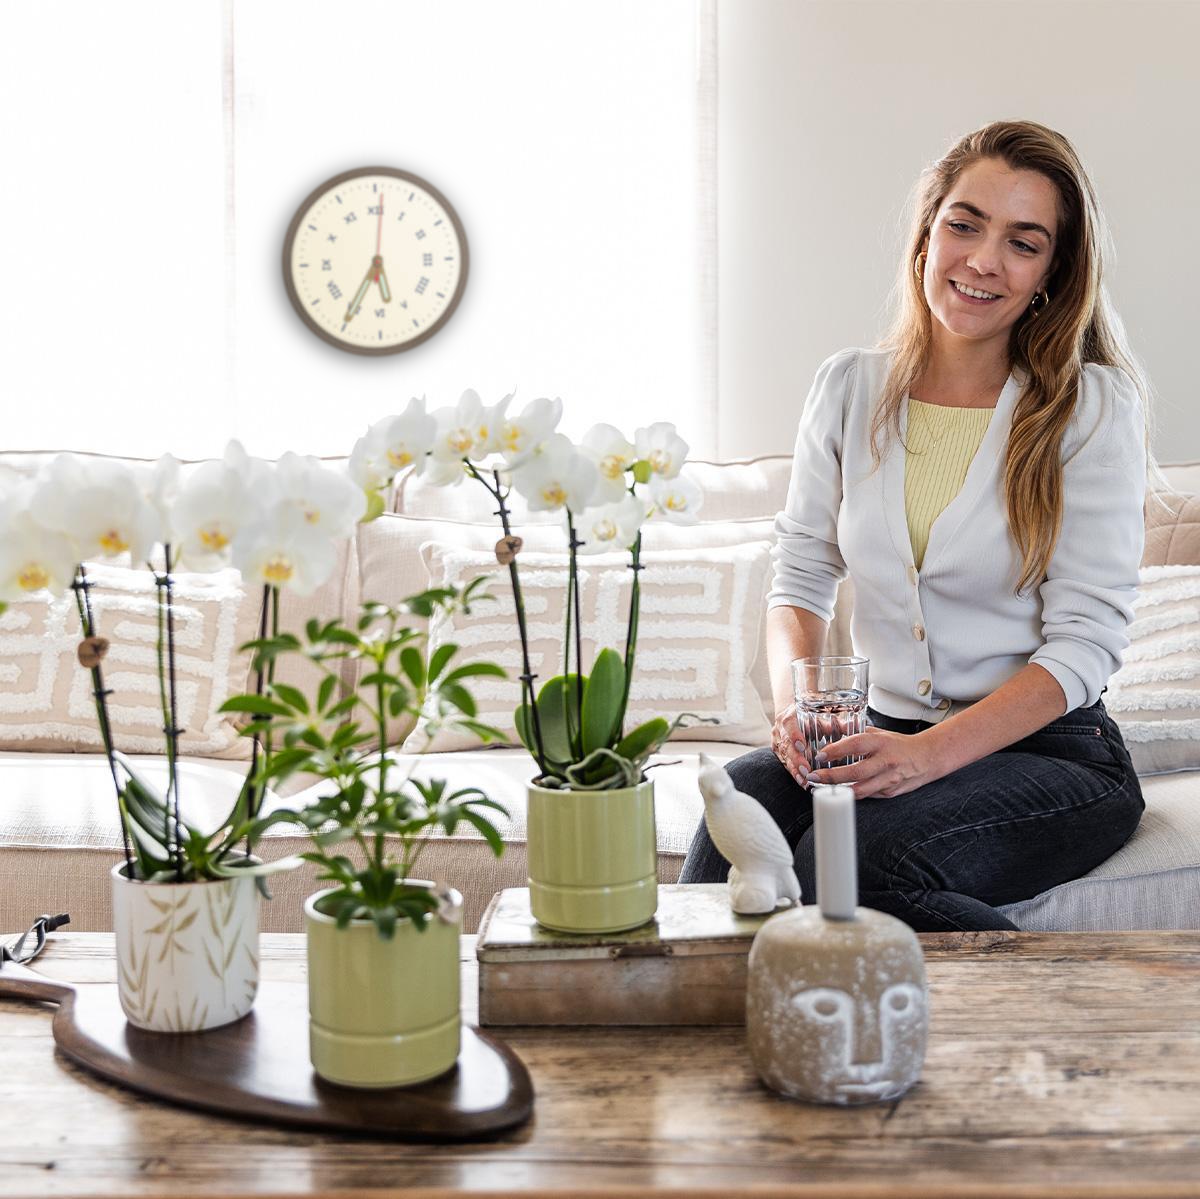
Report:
5,35,01
